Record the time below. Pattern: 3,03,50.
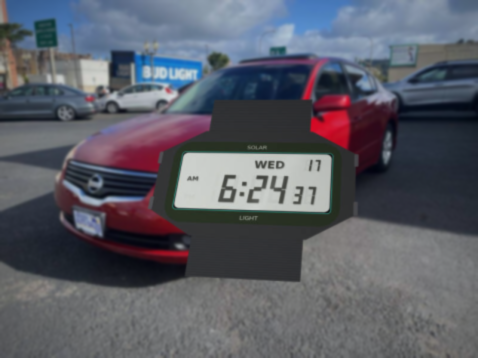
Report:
6,24,37
